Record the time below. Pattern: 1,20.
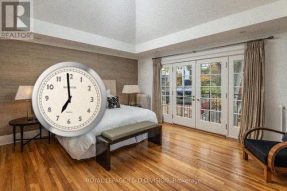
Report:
6,59
